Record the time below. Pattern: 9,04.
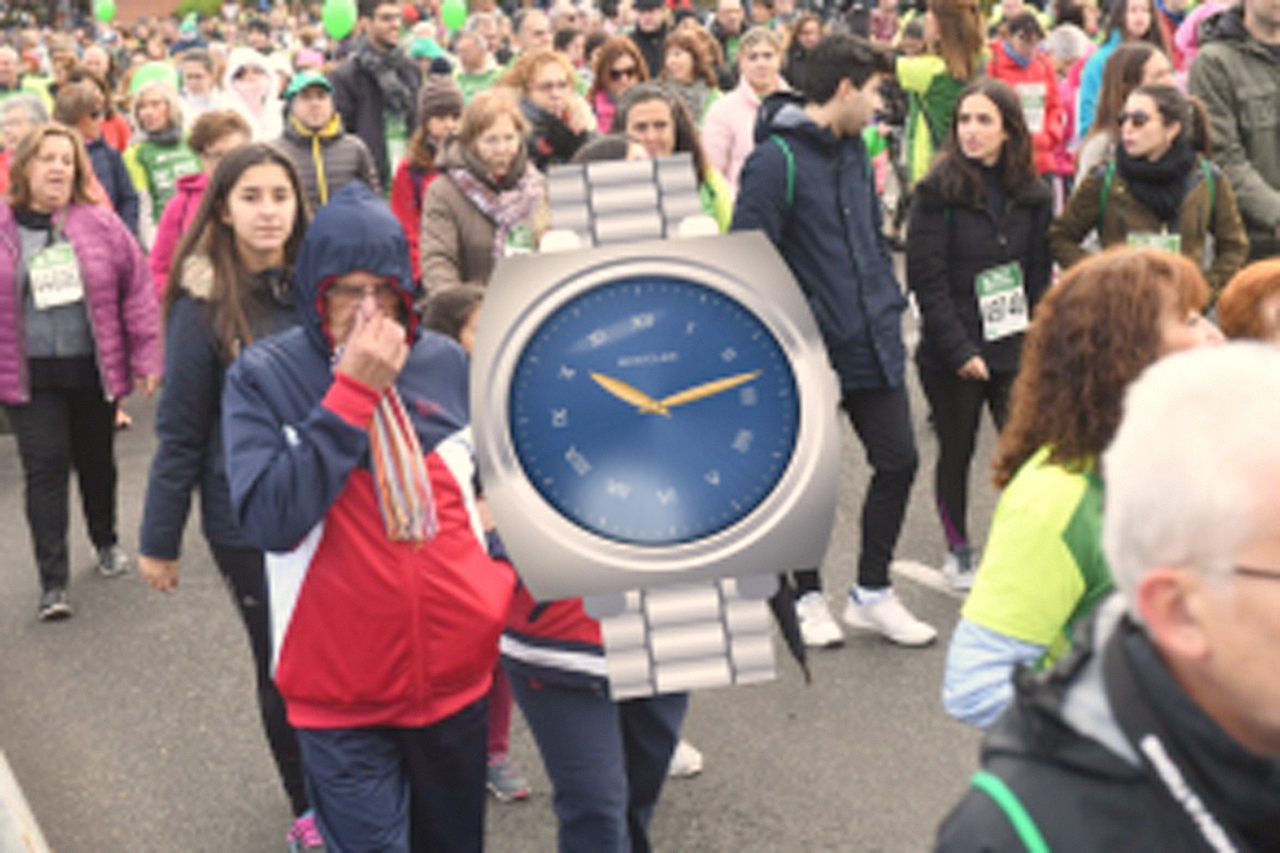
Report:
10,13
